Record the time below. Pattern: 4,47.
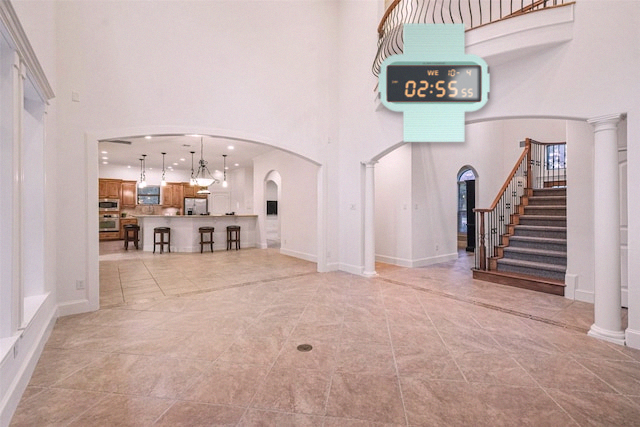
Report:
2,55
